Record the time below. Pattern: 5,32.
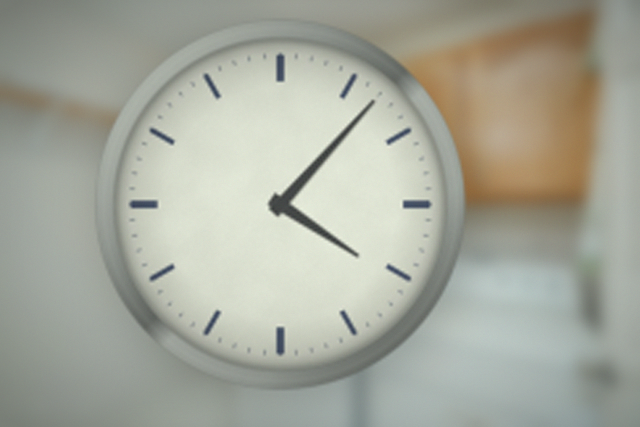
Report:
4,07
